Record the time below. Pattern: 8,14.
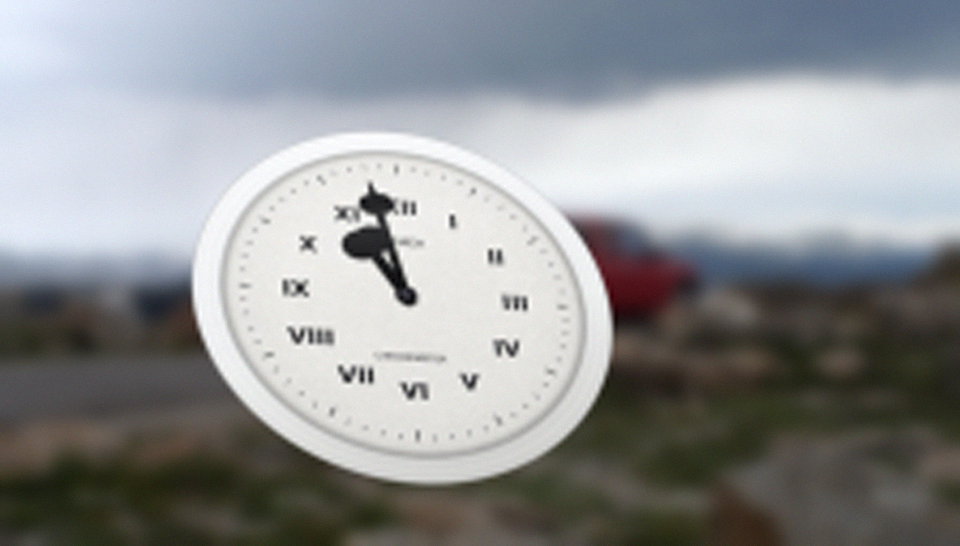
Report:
10,58
